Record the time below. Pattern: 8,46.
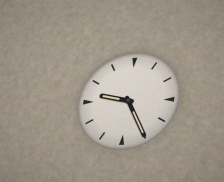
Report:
9,25
